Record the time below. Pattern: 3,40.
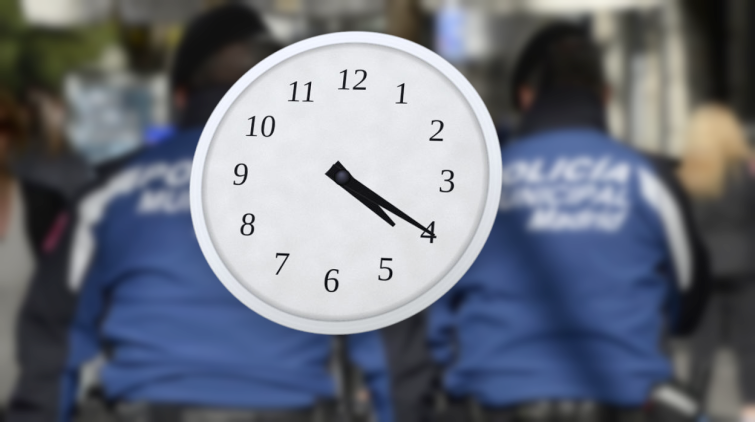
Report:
4,20
